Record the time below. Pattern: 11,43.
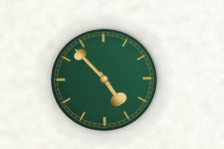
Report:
4,53
